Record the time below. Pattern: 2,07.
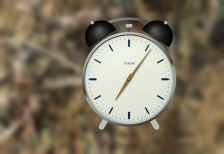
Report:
7,06
